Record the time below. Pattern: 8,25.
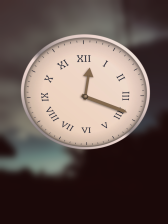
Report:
12,19
